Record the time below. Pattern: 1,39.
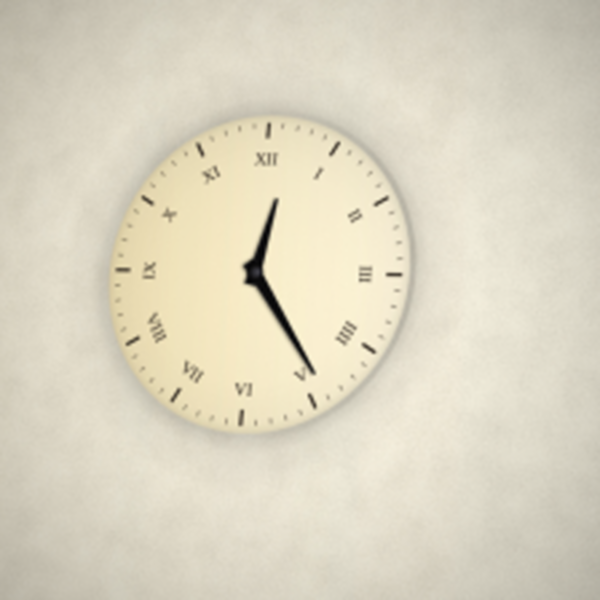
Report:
12,24
